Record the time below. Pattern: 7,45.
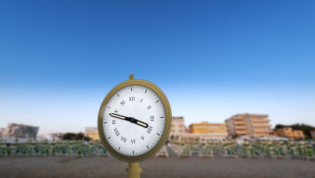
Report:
3,48
